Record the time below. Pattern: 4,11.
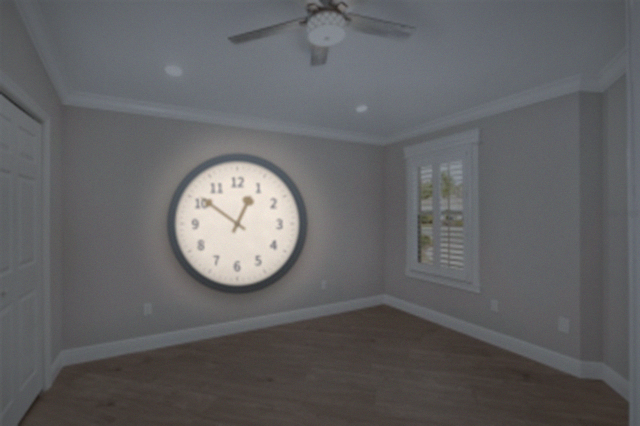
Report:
12,51
